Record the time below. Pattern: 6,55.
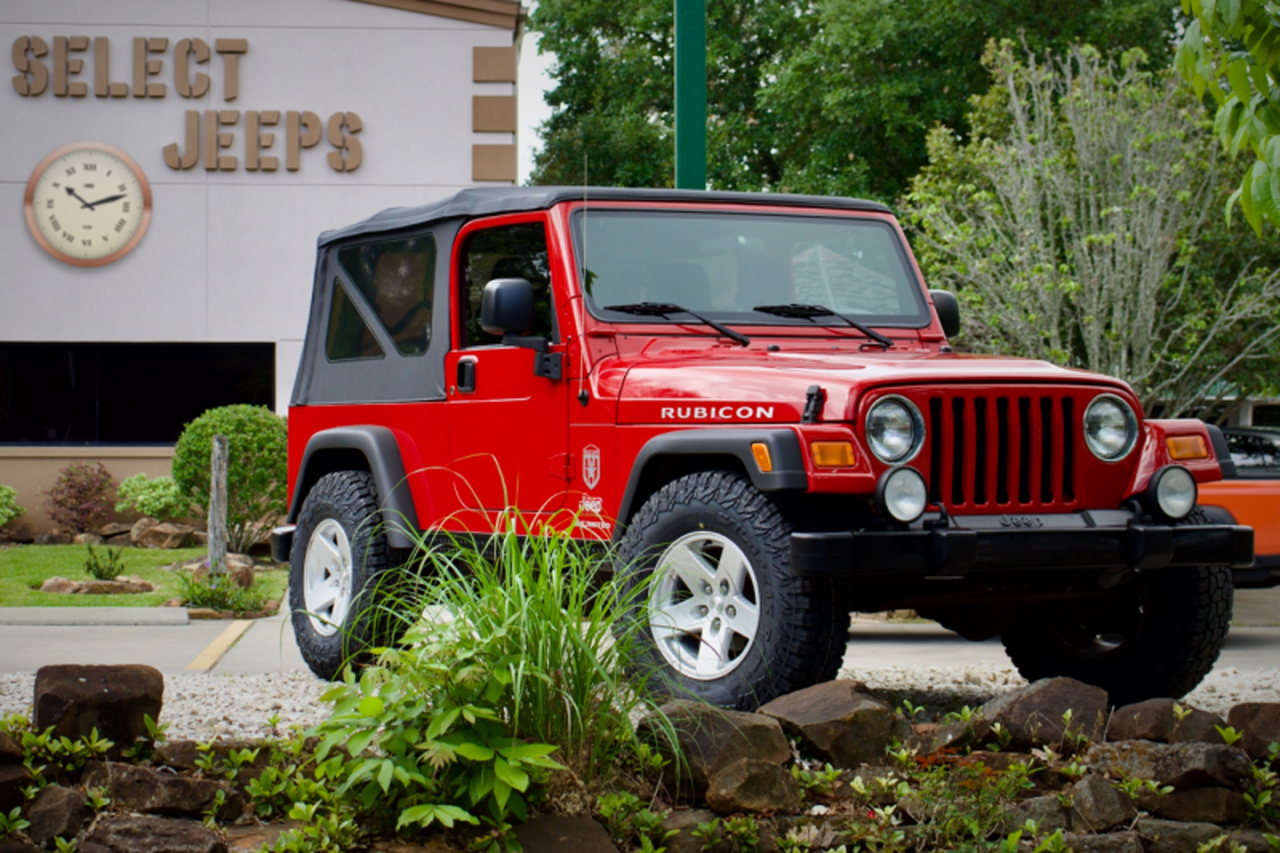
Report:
10,12
